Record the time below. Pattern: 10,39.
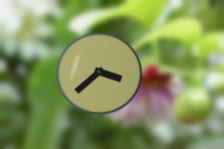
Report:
3,38
